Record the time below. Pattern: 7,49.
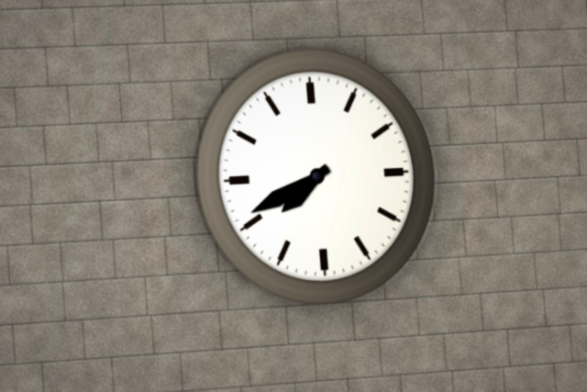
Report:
7,41
